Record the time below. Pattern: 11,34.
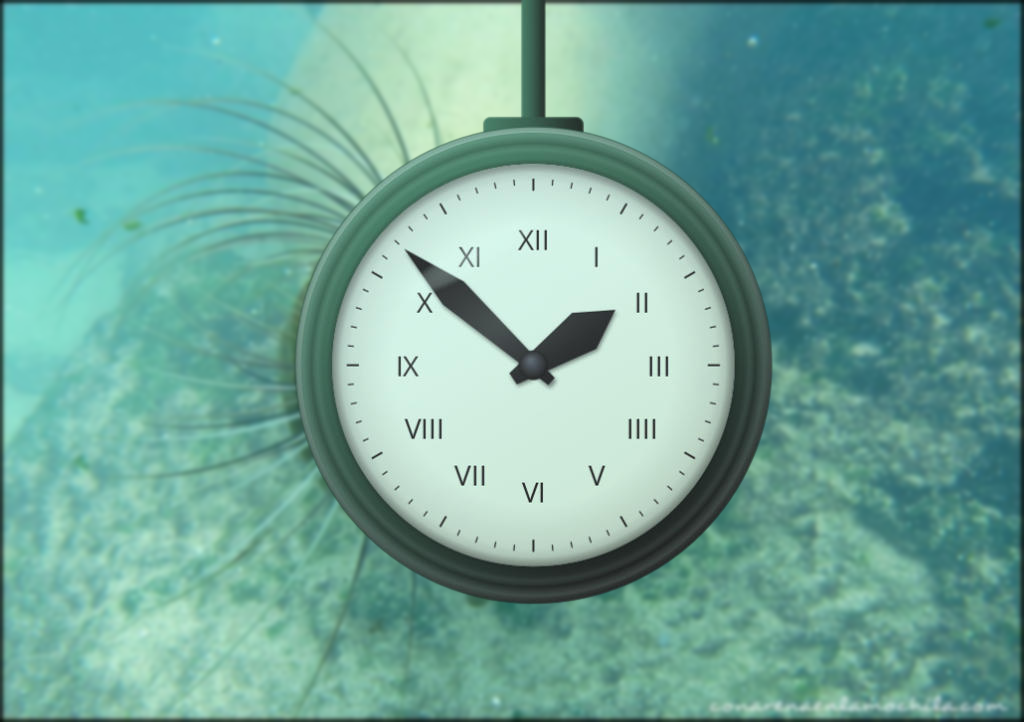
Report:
1,52
